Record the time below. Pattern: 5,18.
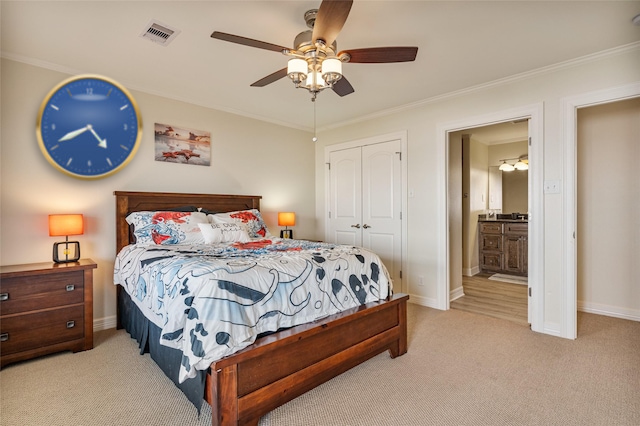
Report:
4,41
